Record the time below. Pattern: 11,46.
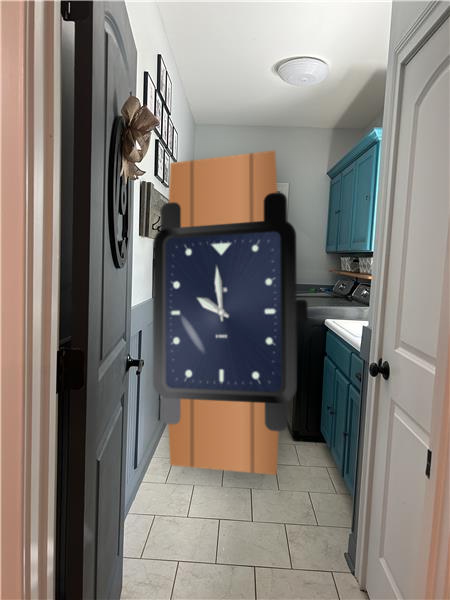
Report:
9,59
